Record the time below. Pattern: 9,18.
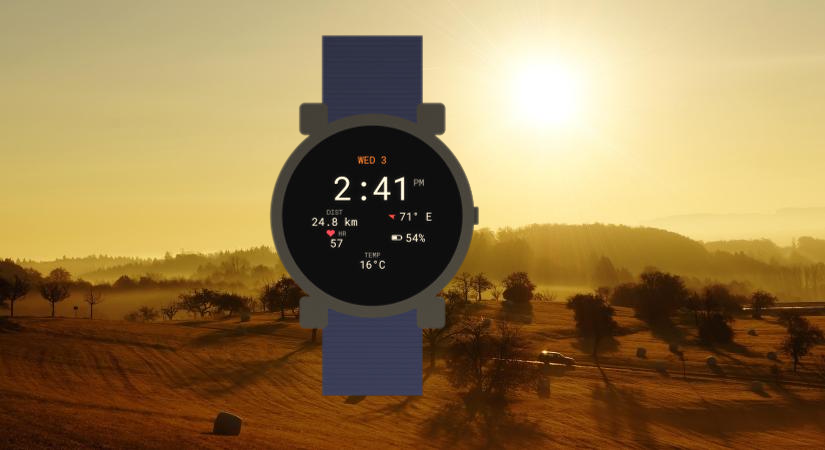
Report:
2,41
